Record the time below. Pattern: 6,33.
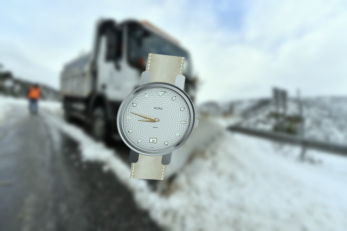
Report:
8,47
